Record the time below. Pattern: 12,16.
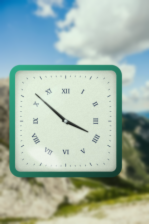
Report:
3,52
